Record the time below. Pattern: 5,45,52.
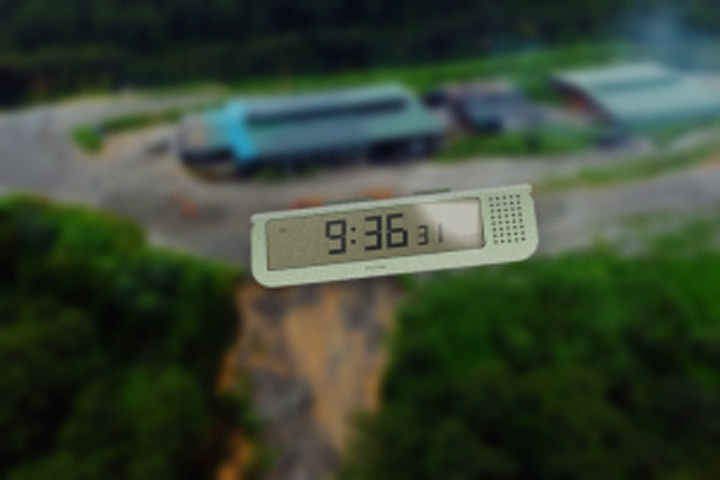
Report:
9,36,31
